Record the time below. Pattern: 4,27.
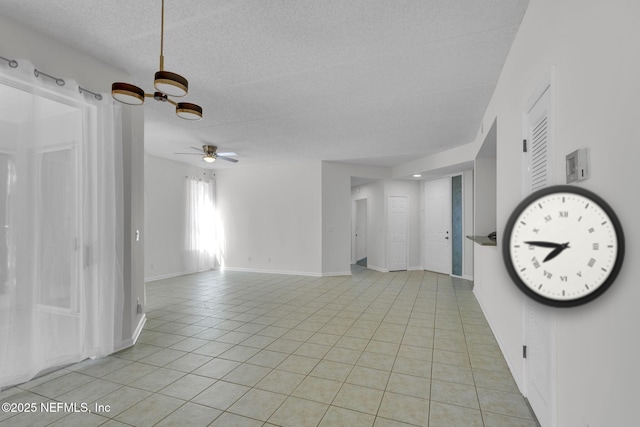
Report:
7,46
